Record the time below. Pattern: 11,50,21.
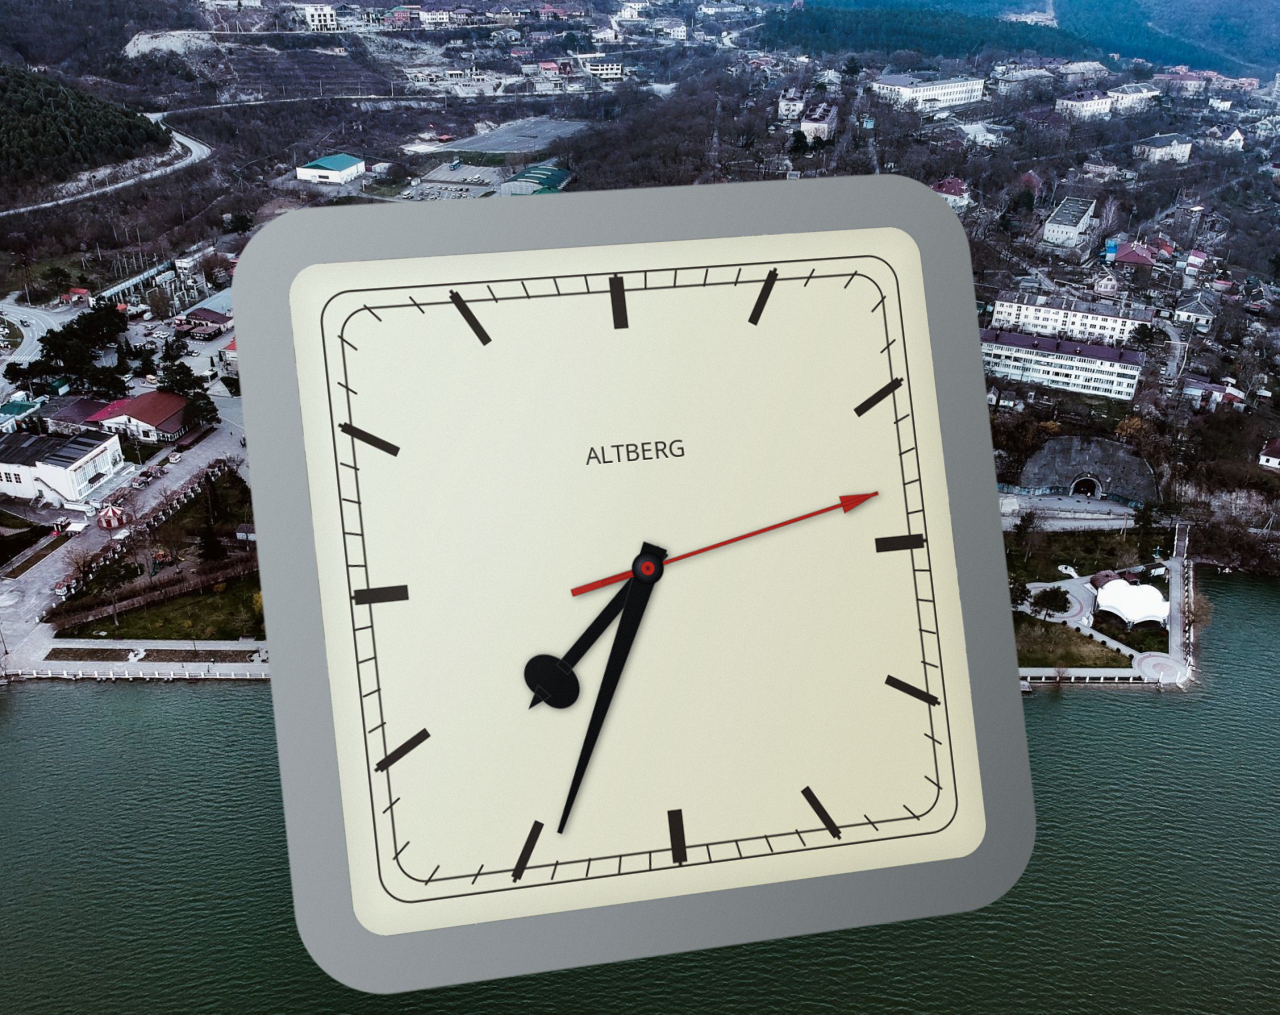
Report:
7,34,13
